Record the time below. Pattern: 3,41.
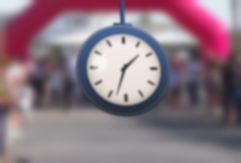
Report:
1,33
